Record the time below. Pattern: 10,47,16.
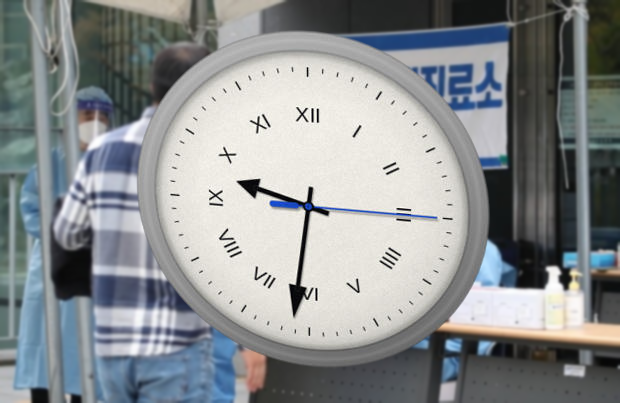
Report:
9,31,15
